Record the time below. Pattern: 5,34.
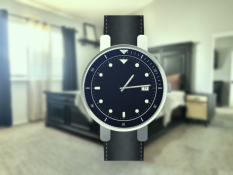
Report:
1,14
